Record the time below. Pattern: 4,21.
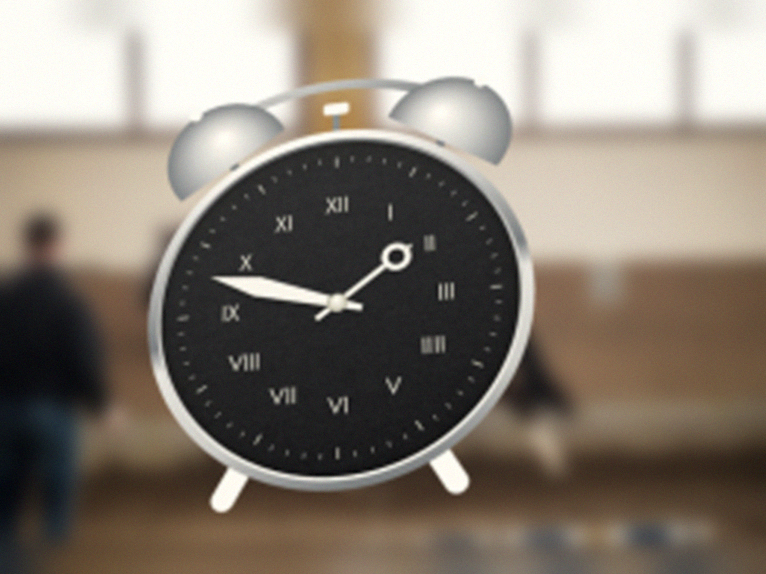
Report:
1,48
